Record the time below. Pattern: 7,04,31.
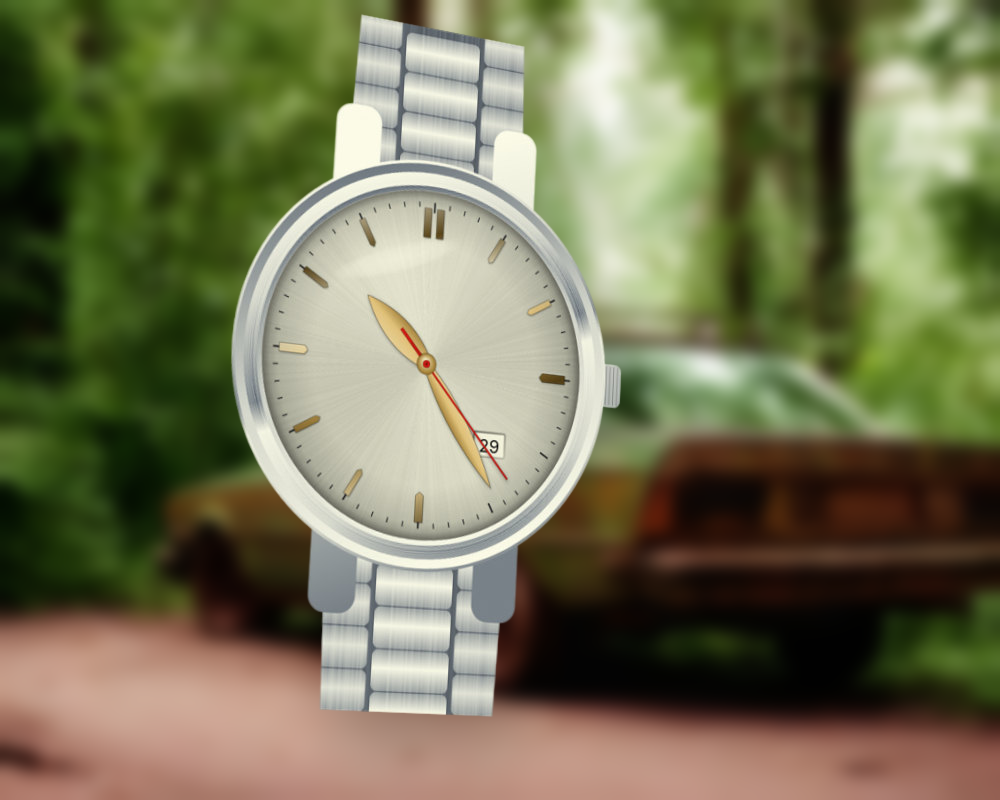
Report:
10,24,23
